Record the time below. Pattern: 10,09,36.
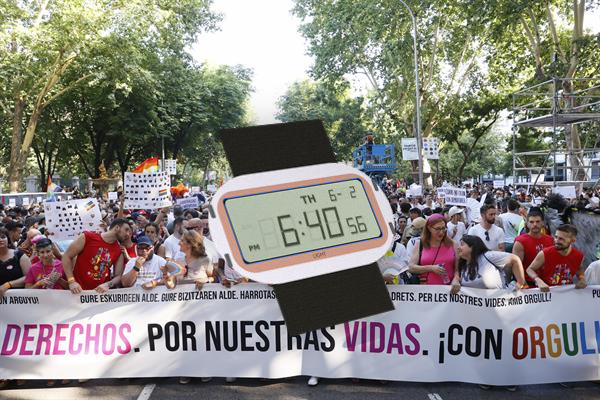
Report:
6,40,56
